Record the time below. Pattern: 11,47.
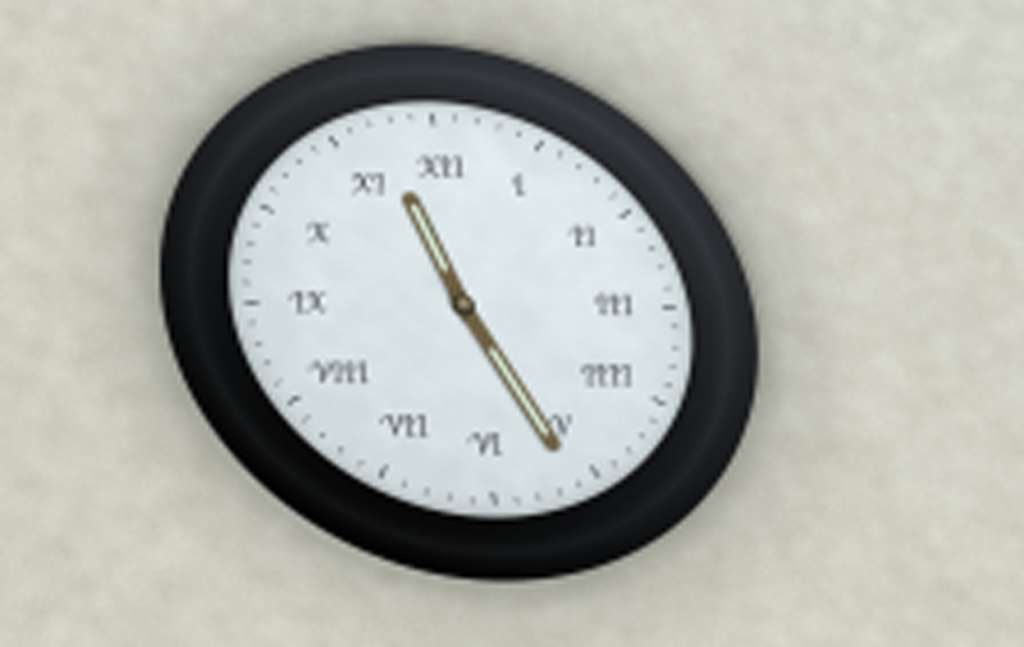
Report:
11,26
